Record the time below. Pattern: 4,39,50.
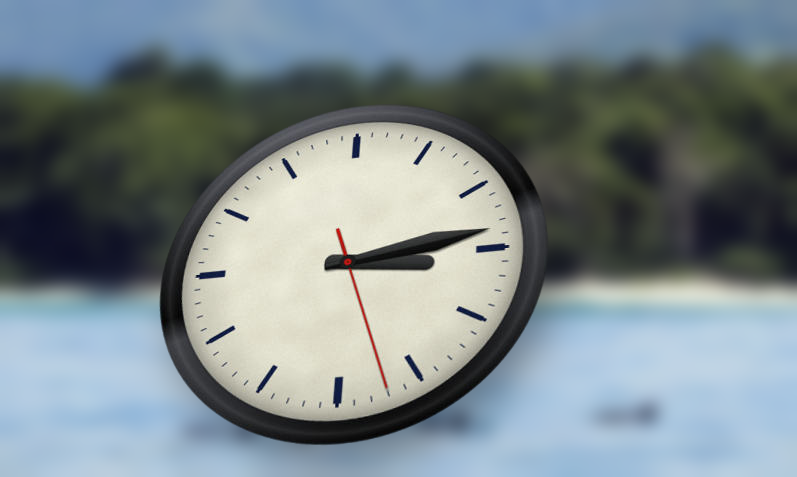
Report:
3,13,27
